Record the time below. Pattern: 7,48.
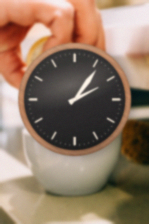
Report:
2,06
